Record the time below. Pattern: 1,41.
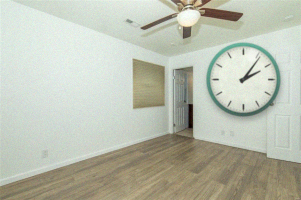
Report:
2,06
